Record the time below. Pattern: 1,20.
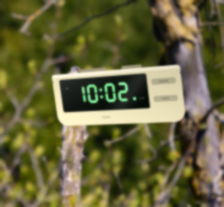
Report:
10,02
